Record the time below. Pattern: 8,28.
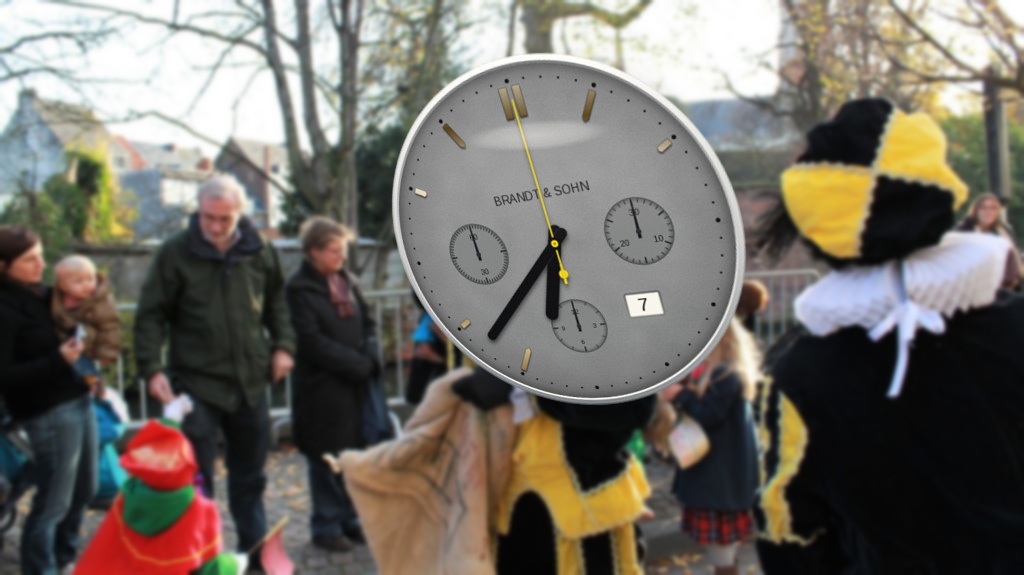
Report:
6,38
